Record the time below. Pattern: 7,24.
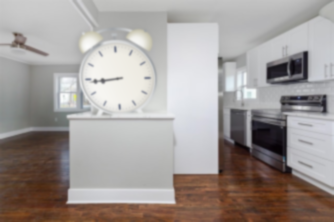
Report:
8,44
